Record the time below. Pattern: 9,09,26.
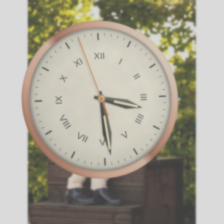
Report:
3,28,57
